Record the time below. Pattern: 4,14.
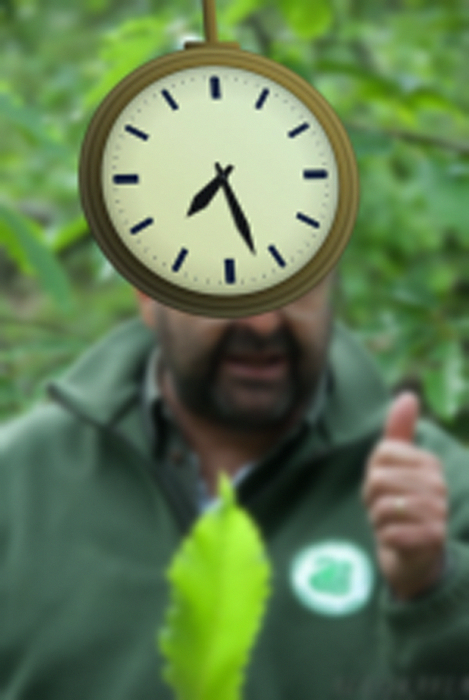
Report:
7,27
